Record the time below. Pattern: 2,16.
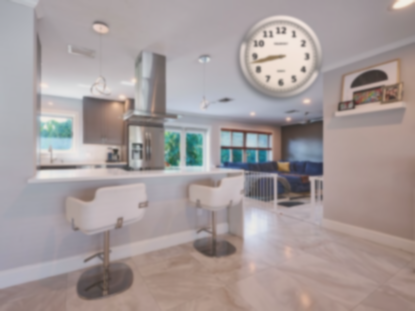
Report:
8,43
